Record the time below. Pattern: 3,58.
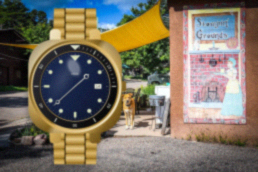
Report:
1,38
